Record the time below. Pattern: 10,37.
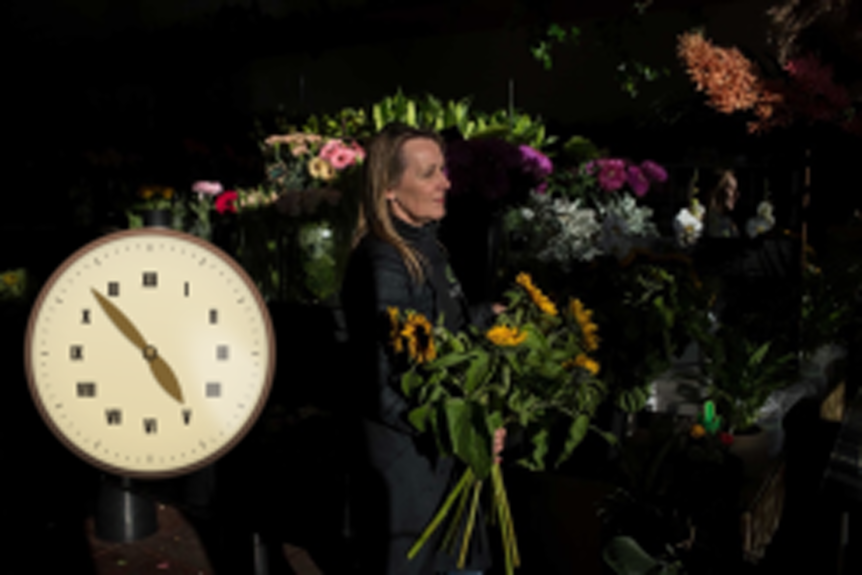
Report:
4,53
